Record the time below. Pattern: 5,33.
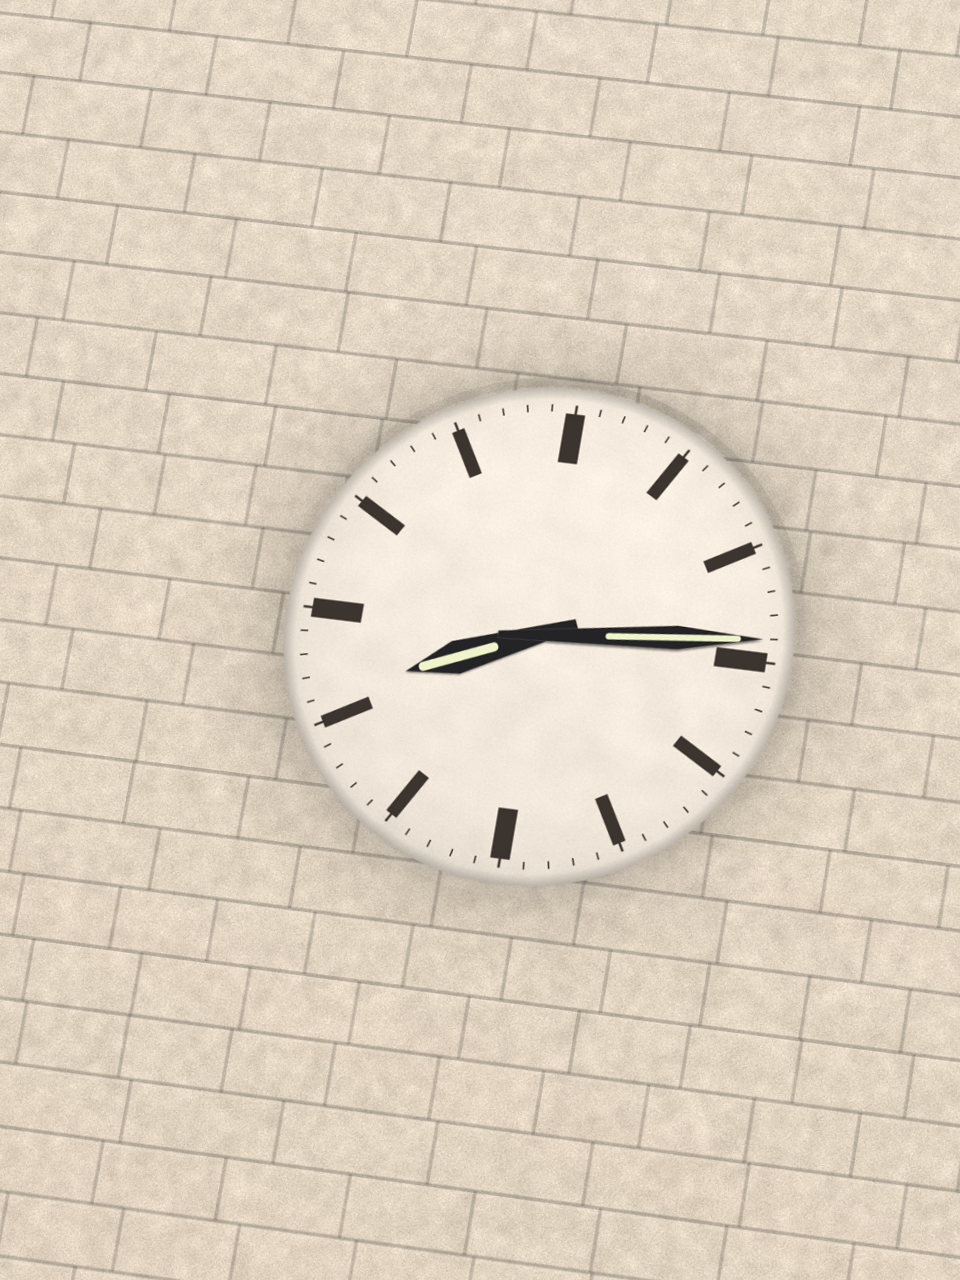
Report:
8,14
